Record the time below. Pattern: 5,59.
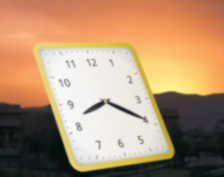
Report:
8,20
